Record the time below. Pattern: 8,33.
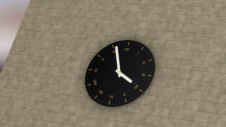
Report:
3,56
